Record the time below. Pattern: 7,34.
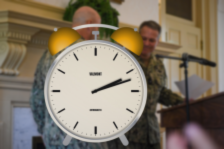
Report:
2,12
